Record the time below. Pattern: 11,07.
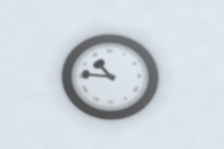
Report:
10,46
